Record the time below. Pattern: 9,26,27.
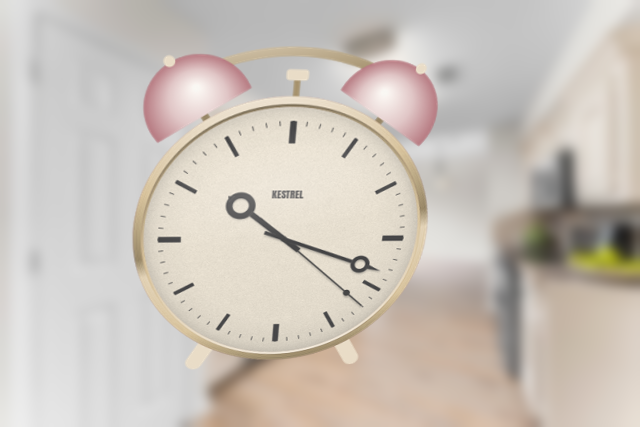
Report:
10,18,22
